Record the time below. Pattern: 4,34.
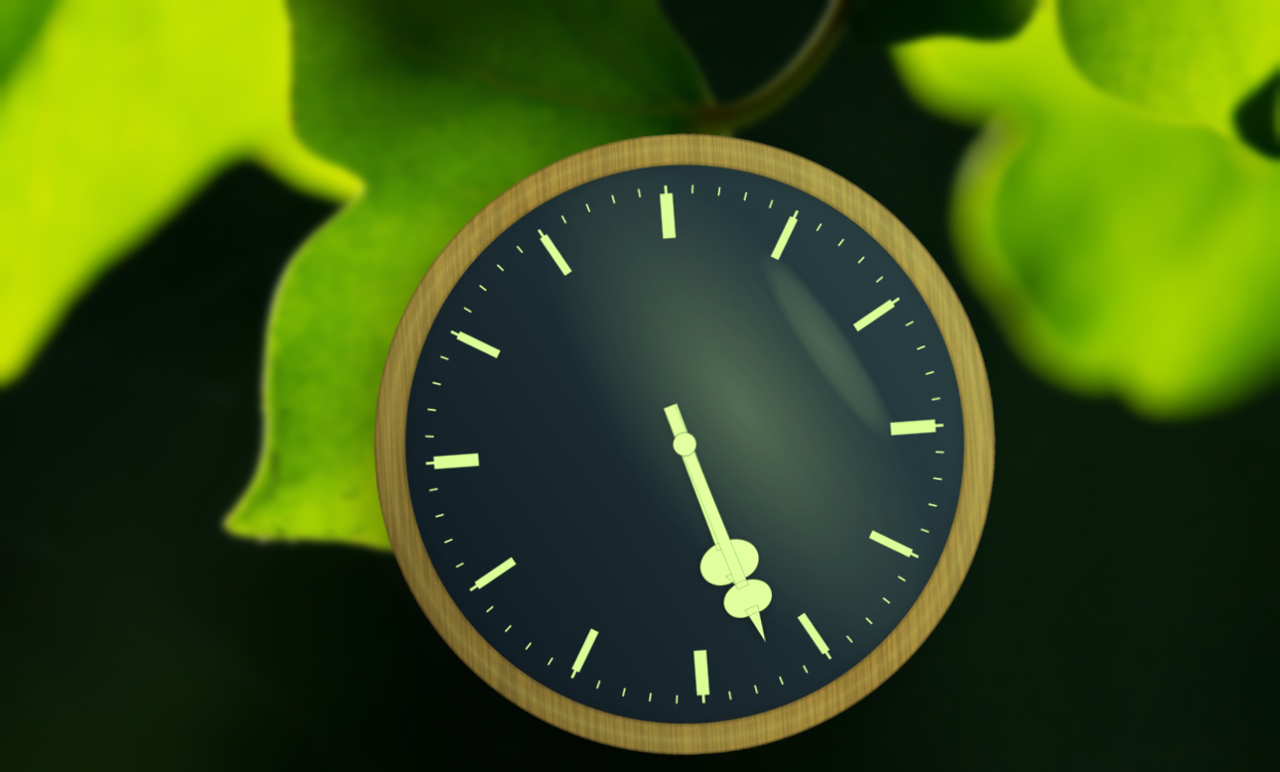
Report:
5,27
